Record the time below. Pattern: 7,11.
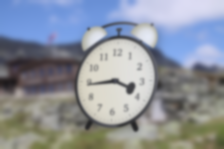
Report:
3,44
